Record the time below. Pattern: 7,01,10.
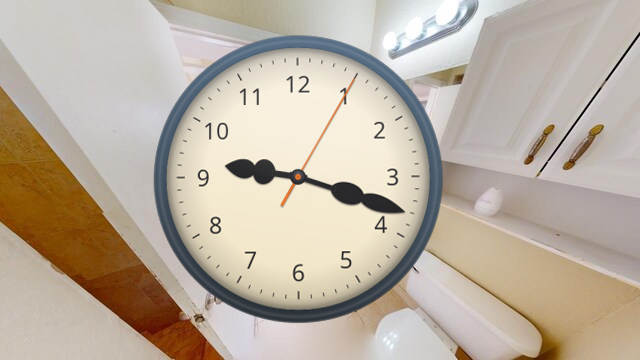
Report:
9,18,05
